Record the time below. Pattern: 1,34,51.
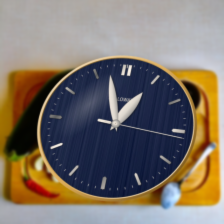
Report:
12,57,16
